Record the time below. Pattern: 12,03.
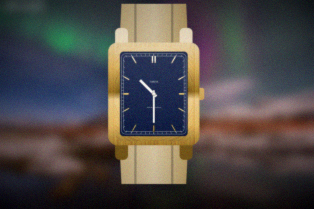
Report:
10,30
